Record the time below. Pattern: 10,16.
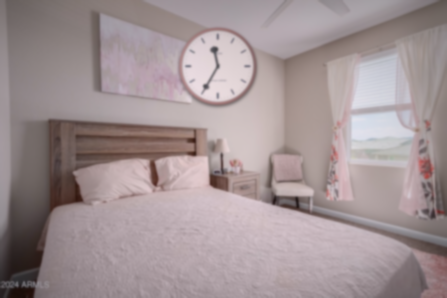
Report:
11,35
